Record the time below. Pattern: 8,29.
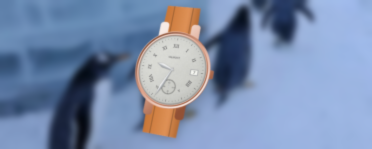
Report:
9,34
